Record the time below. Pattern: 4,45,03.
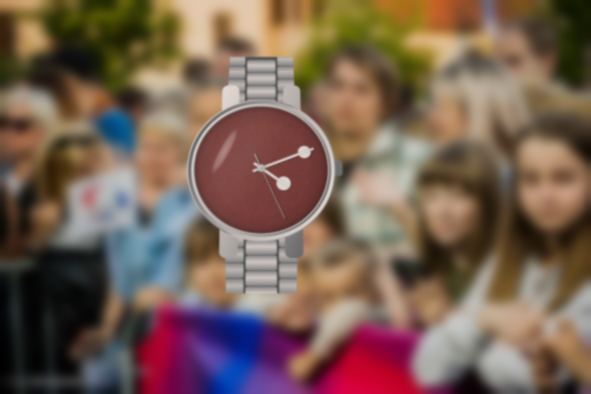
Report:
4,11,26
